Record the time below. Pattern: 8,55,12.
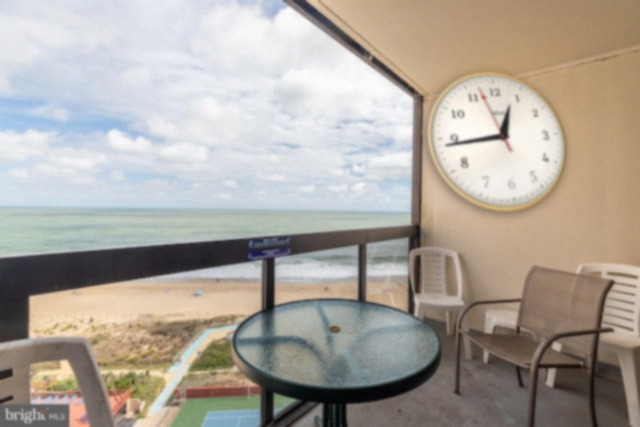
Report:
12,43,57
